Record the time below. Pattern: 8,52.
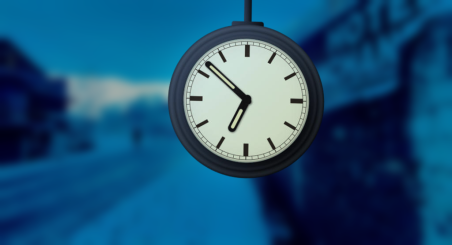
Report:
6,52
